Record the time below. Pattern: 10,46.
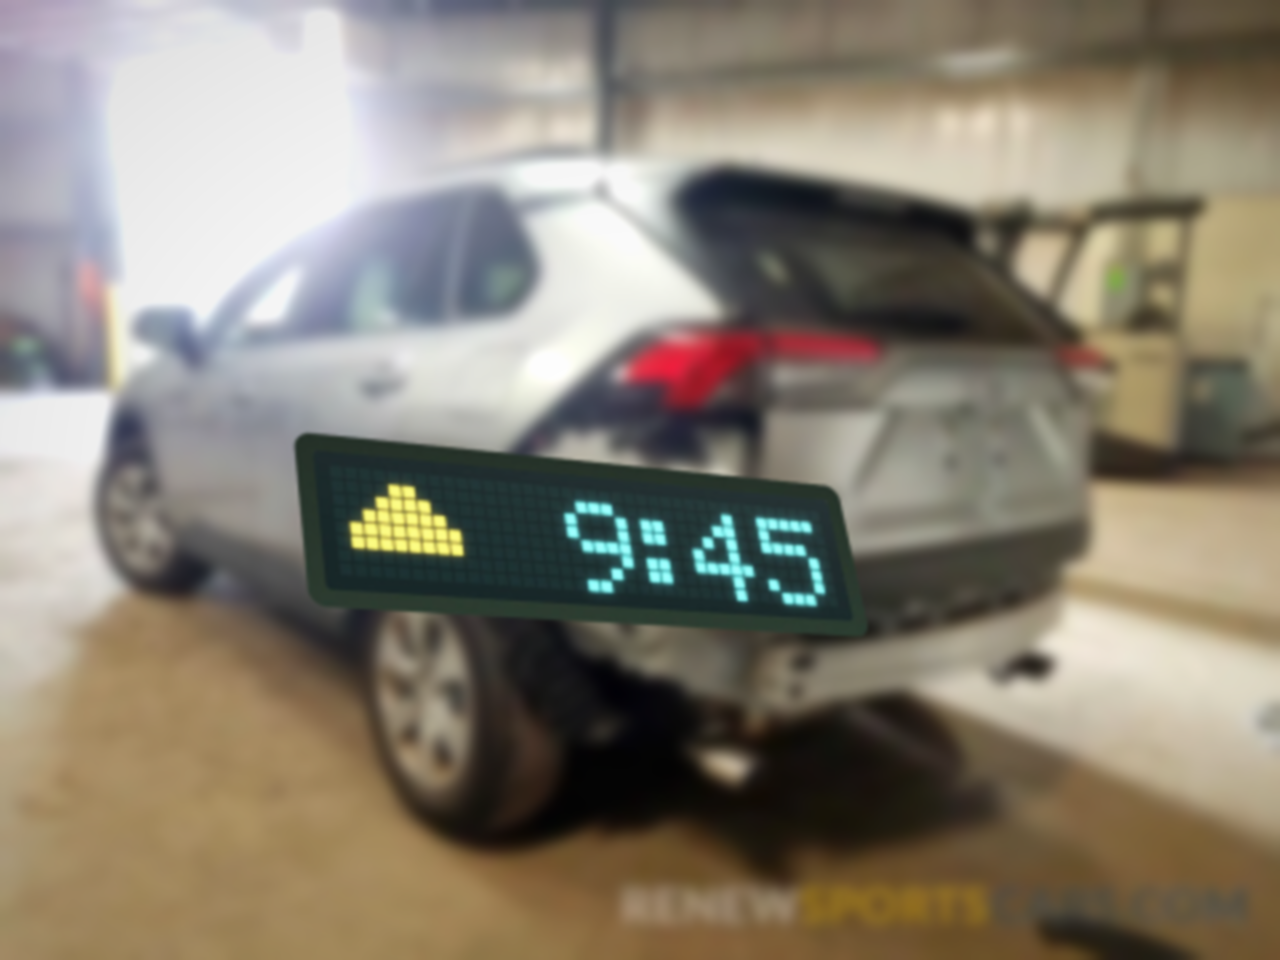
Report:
9,45
